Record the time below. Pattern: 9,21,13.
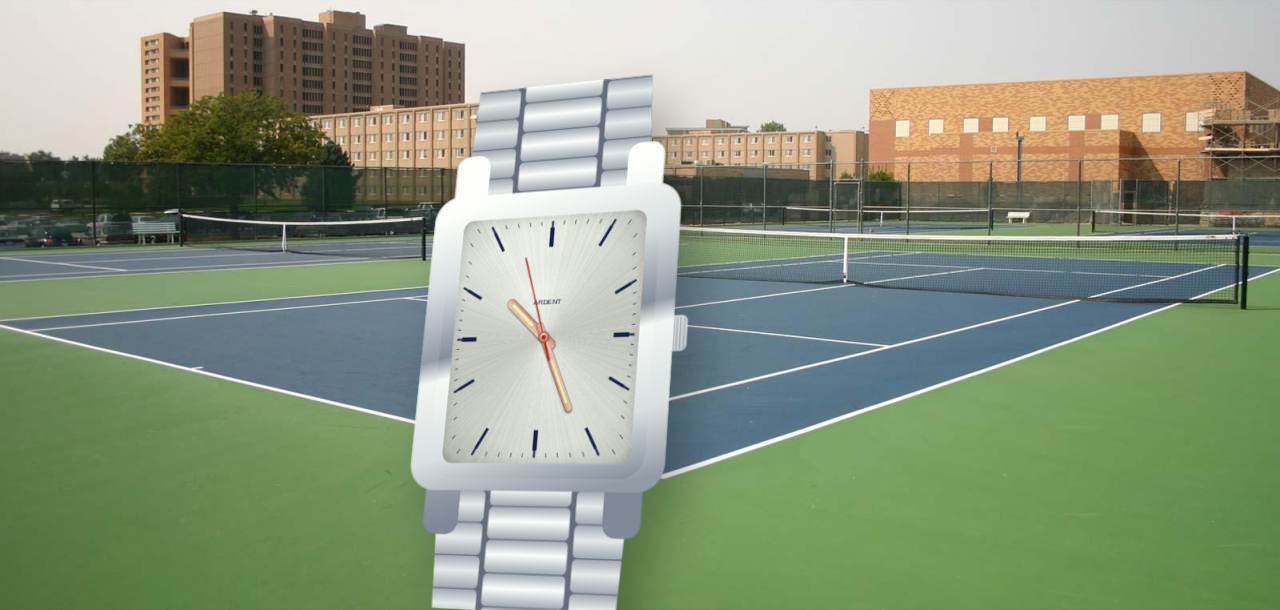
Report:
10,25,57
